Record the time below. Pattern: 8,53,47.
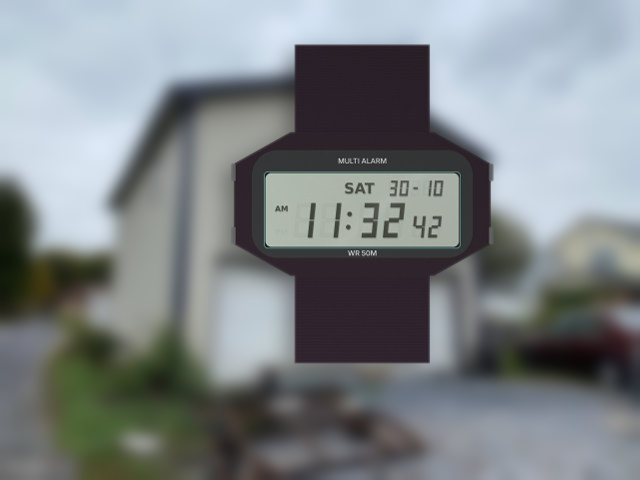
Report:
11,32,42
